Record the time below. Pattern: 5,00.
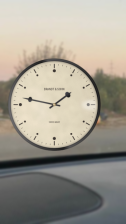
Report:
1,47
